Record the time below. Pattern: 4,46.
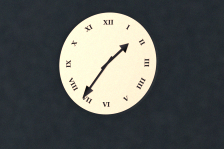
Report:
1,36
